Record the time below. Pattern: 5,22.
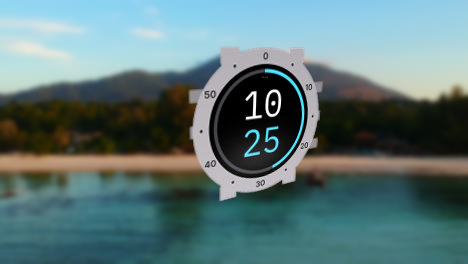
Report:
10,25
